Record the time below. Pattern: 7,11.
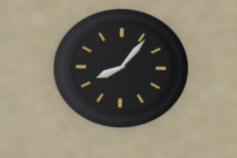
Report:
8,06
